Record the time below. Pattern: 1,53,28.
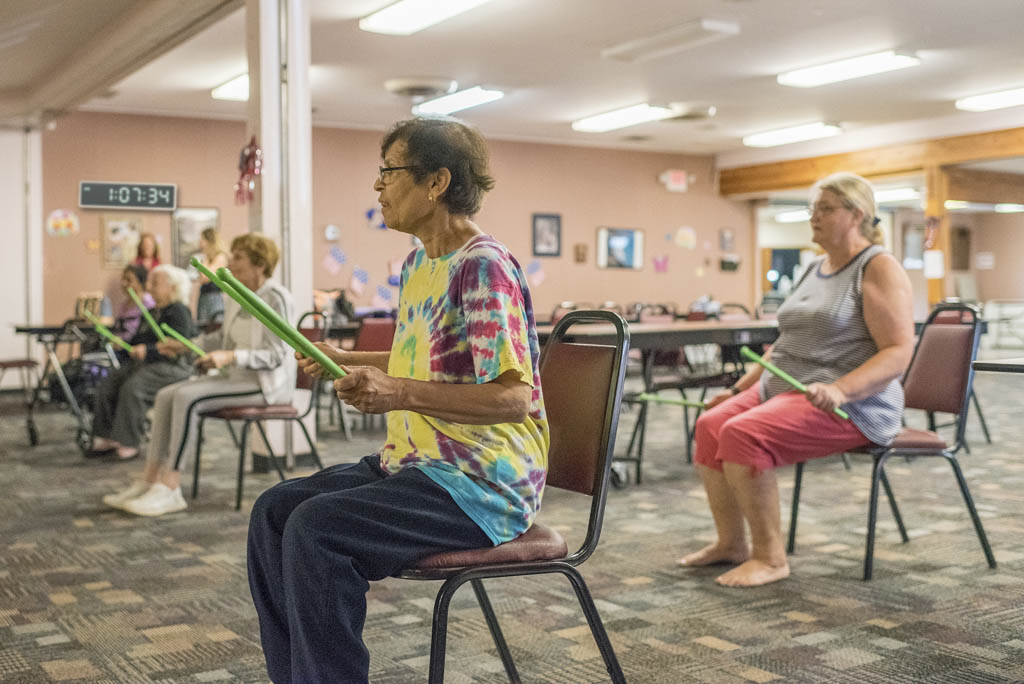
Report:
1,07,34
